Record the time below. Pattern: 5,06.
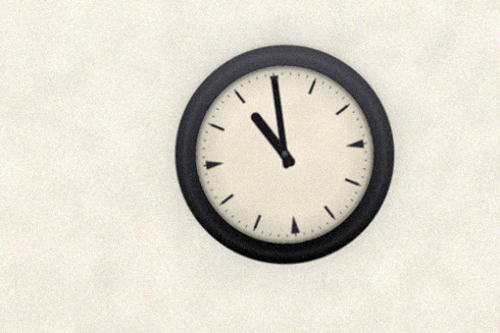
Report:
11,00
